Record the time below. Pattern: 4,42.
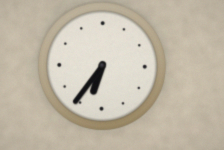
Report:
6,36
